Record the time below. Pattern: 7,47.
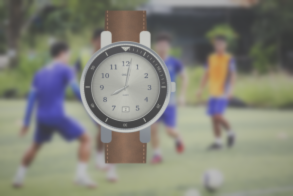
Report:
8,02
